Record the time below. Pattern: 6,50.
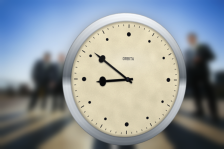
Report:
8,51
